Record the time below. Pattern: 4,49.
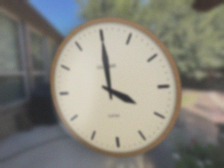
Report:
4,00
